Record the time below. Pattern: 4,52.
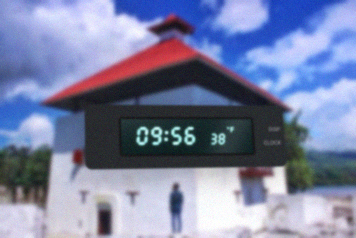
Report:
9,56
